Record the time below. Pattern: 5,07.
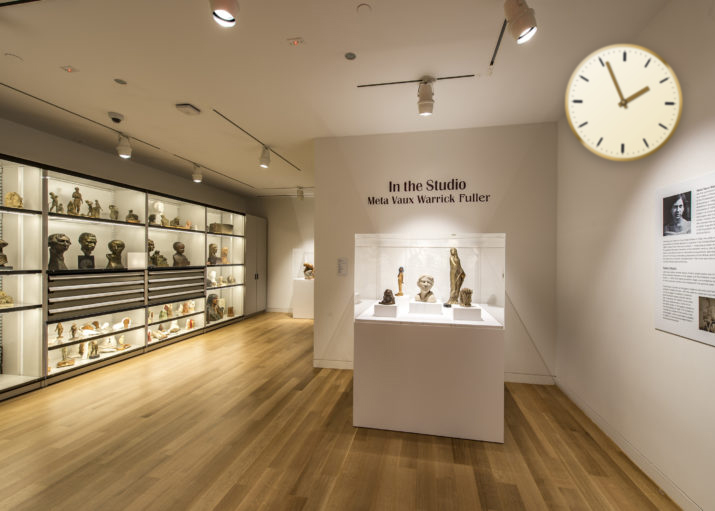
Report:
1,56
